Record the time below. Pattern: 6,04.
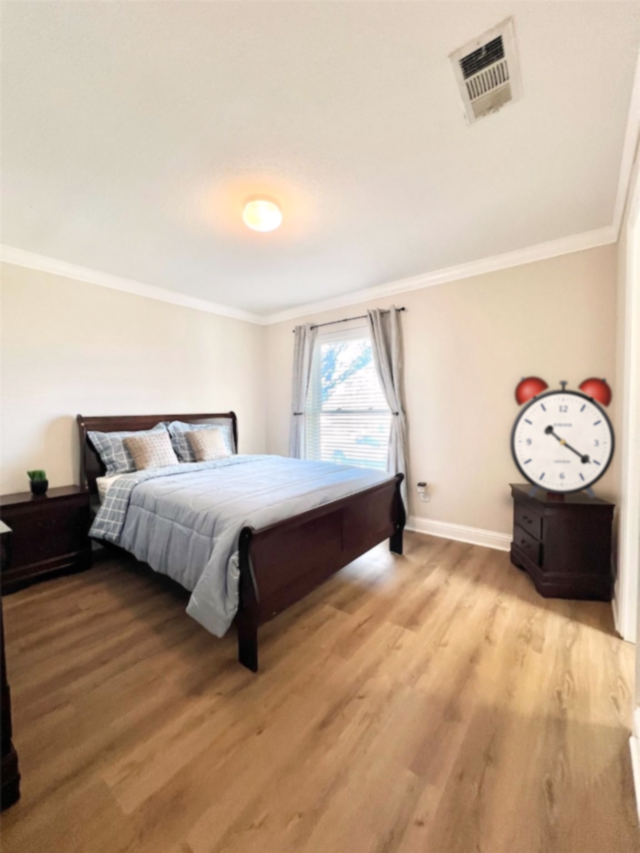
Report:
10,21
